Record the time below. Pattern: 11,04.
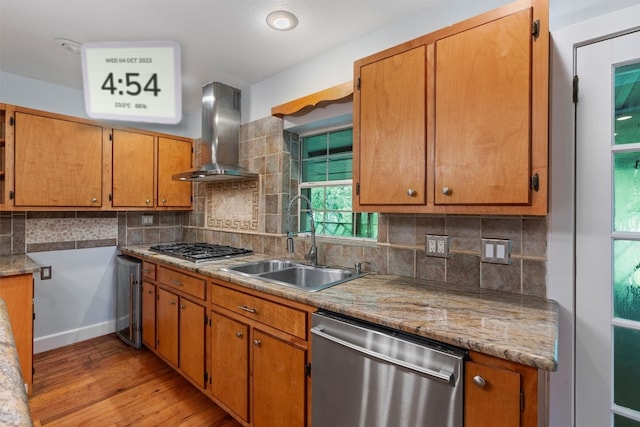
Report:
4,54
